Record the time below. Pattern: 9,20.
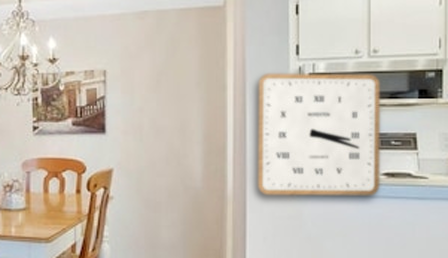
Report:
3,18
